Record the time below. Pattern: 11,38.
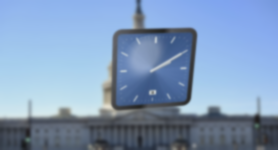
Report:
2,10
